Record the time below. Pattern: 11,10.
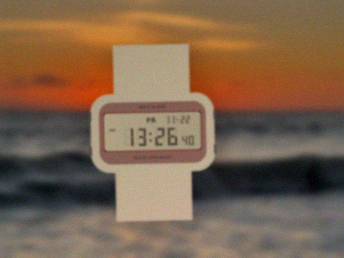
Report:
13,26
